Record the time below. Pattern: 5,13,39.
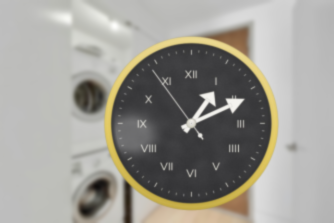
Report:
1,10,54
